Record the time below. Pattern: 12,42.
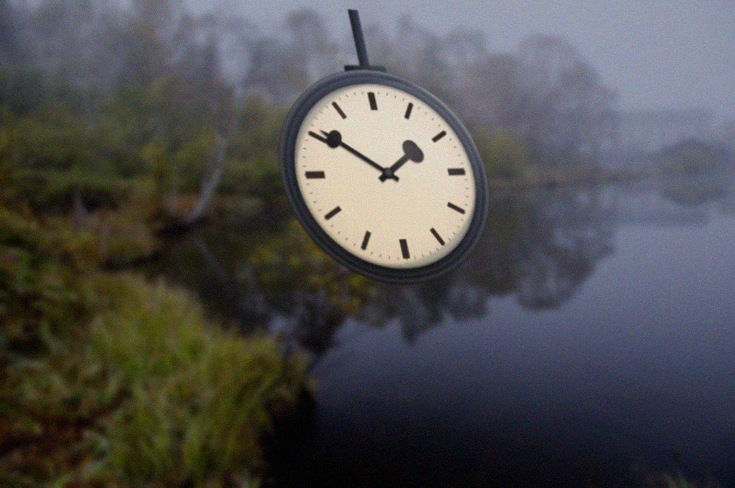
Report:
1,51
